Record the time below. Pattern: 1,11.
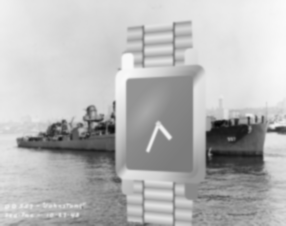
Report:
4,34
